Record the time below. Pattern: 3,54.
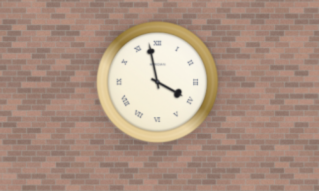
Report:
3,58
